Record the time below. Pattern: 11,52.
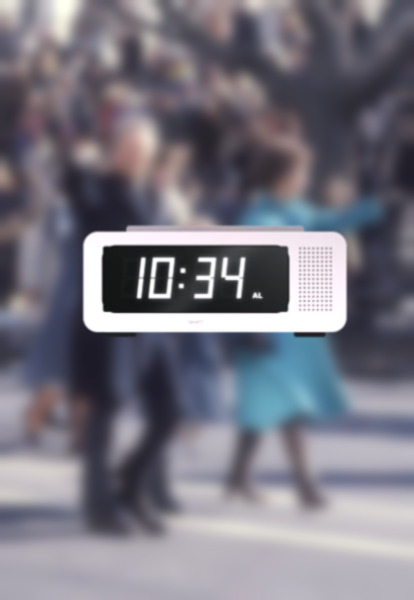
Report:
10,34
